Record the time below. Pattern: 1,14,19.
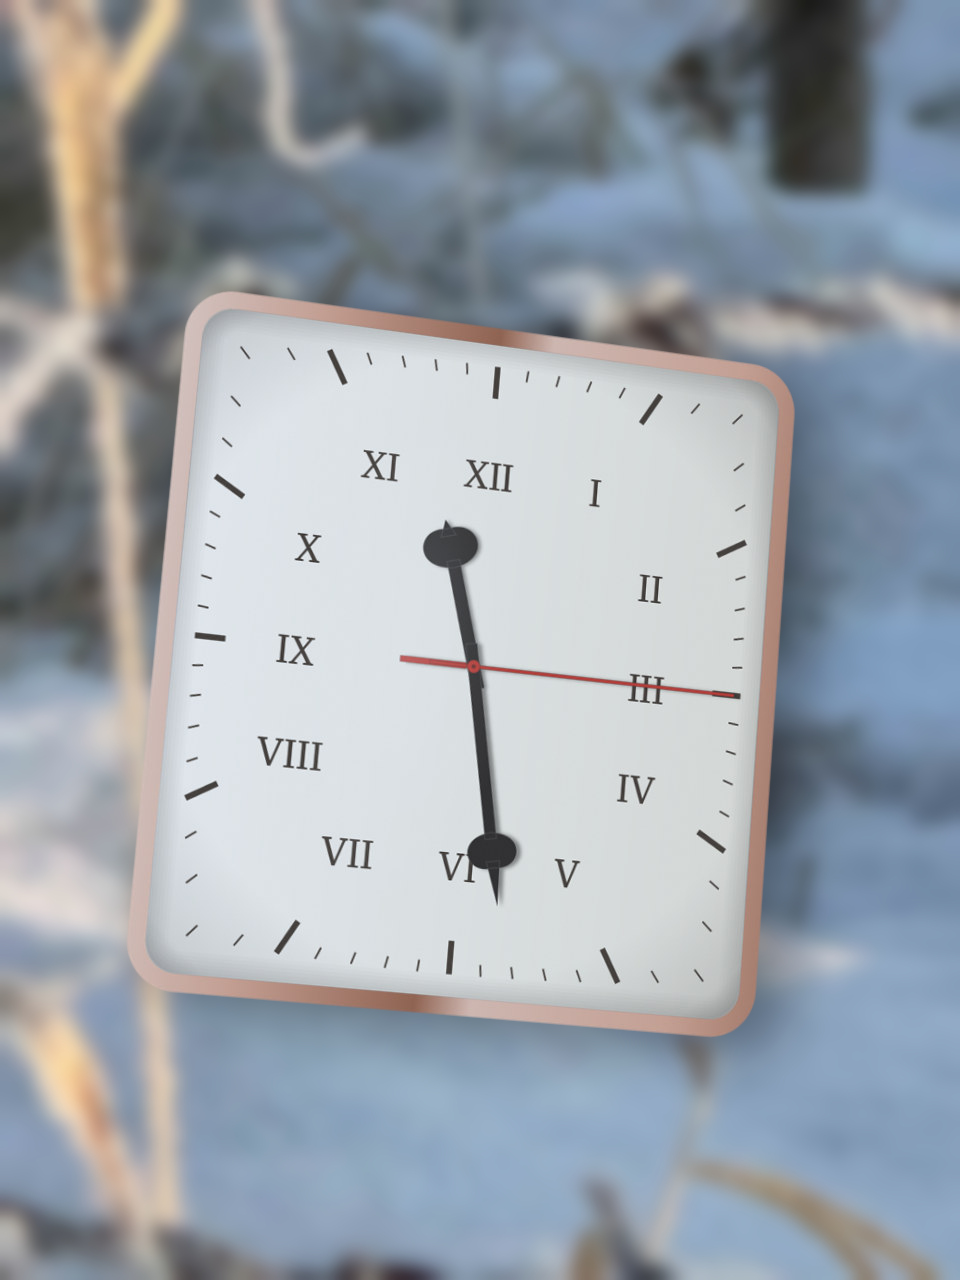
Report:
11,28,15
